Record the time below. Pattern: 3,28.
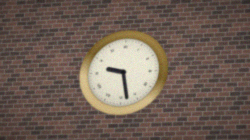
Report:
9,28
